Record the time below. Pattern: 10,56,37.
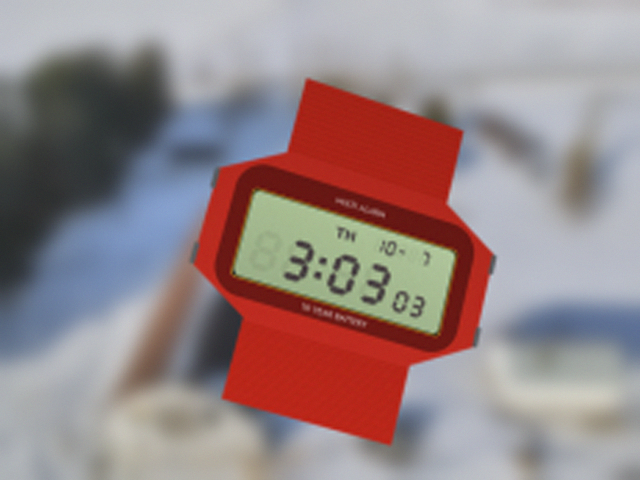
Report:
3,03,03
